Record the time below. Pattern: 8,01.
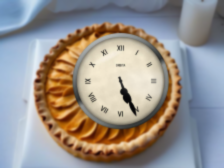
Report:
5,26
